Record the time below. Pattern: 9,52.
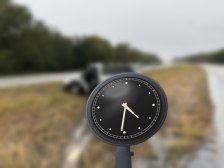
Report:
4,31
